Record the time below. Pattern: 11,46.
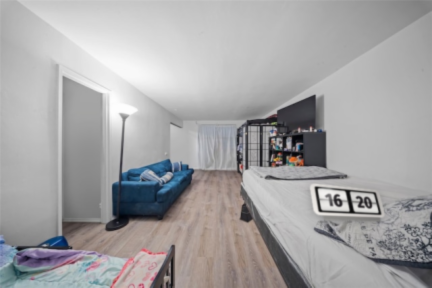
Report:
16,20
